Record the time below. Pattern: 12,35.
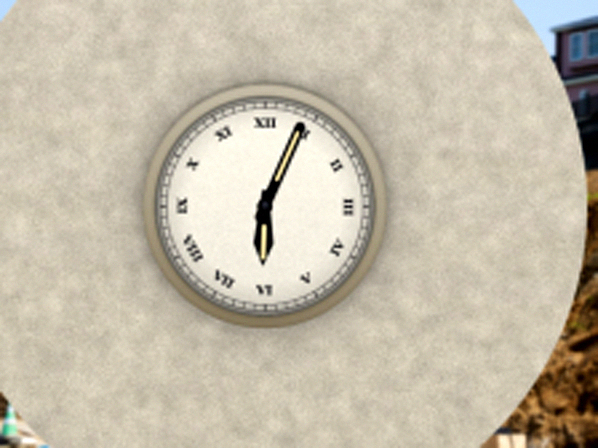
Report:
6,04
